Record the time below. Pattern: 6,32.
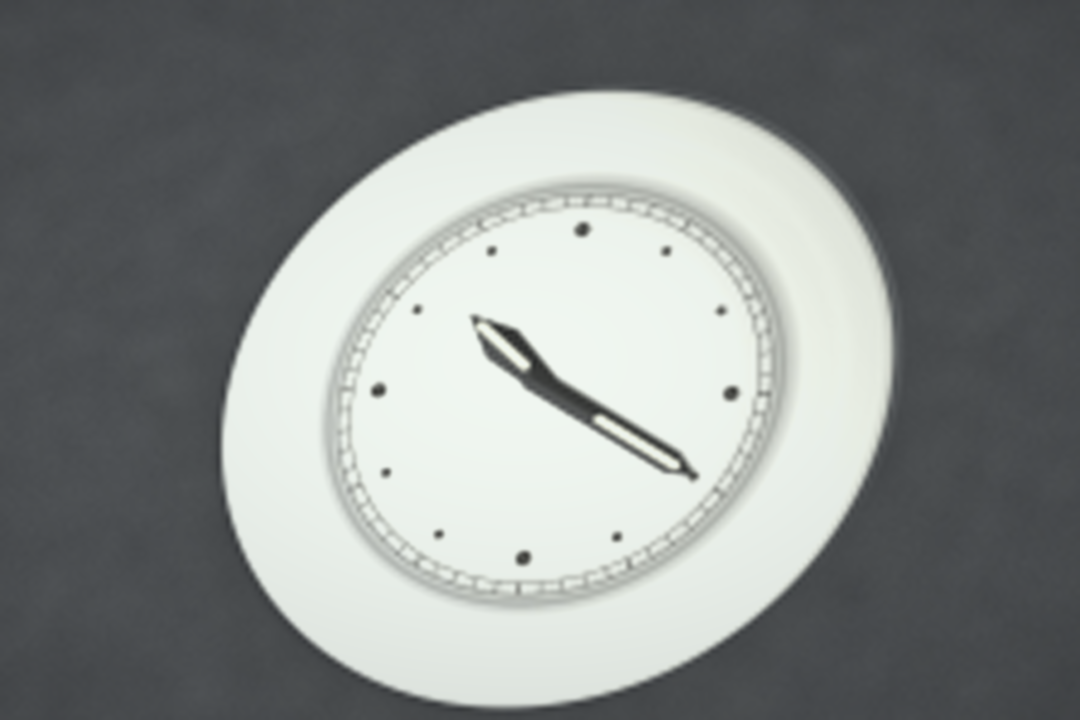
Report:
10,20
